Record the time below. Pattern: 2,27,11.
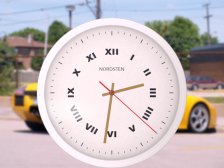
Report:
2,31,22
